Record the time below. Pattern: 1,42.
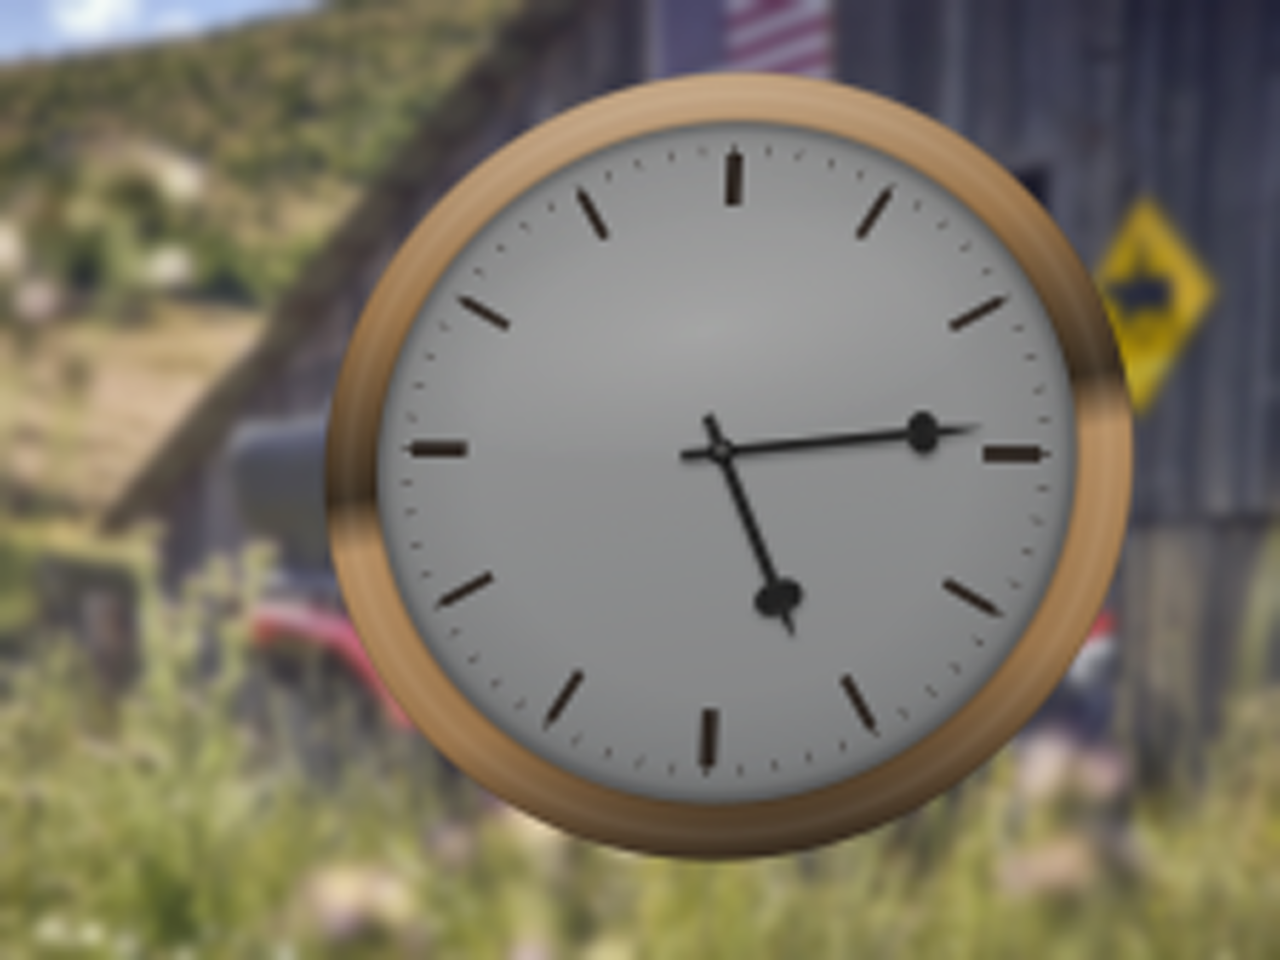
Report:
5,14
